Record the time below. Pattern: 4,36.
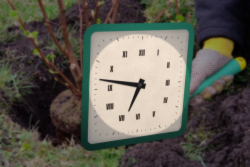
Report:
6,47
